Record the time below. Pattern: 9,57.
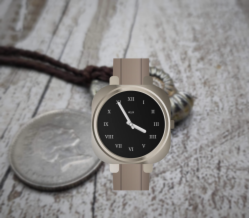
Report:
3,55
